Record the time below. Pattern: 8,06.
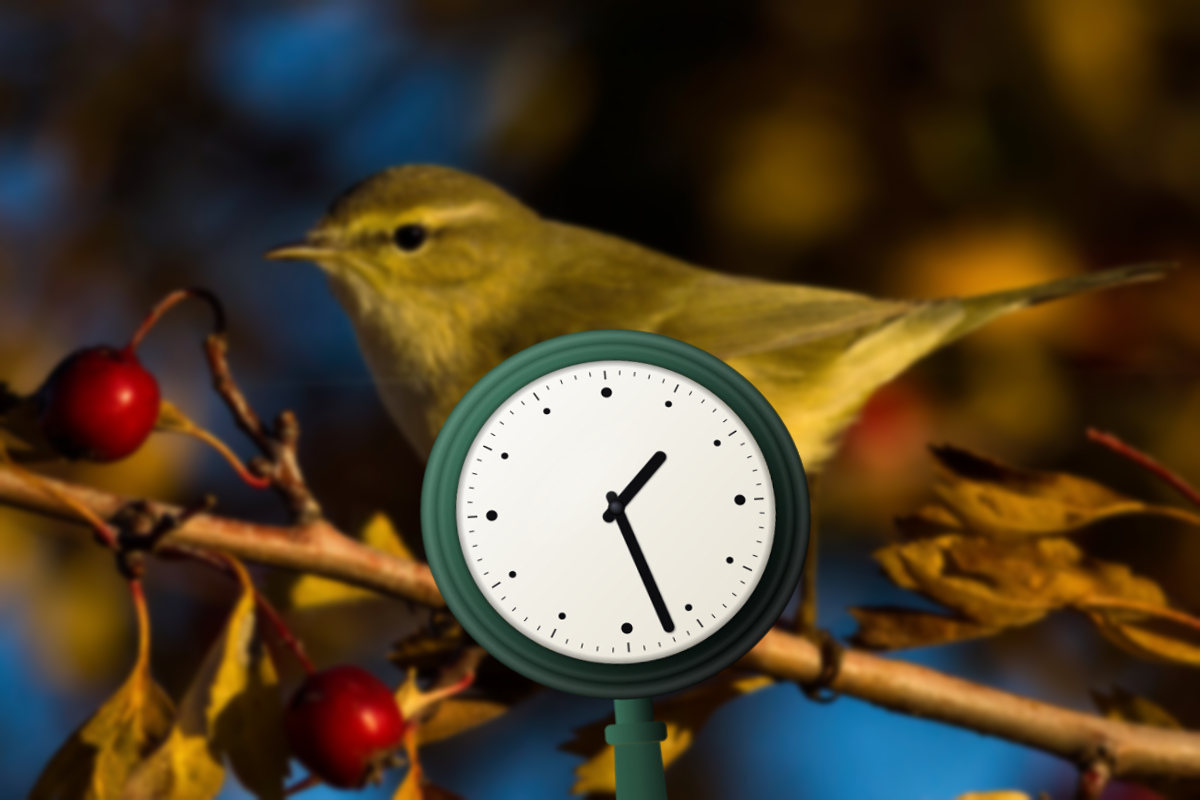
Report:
1,27
